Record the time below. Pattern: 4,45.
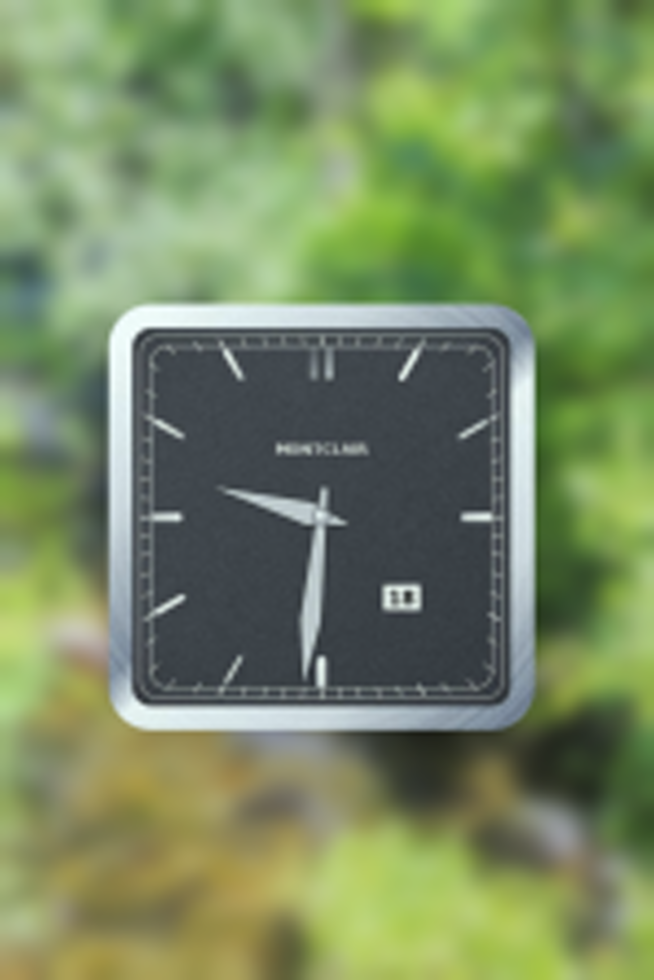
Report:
9,31
